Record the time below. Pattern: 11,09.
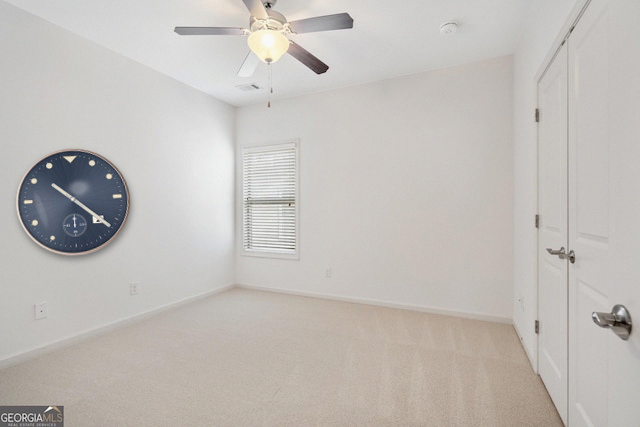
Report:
10,22
